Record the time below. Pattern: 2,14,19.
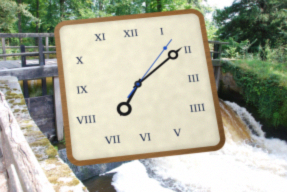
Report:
7,09,07
